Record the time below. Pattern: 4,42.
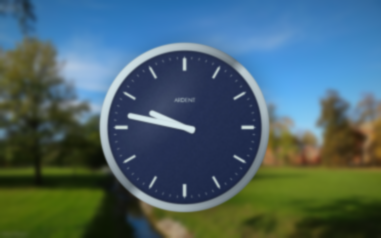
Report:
9,47
